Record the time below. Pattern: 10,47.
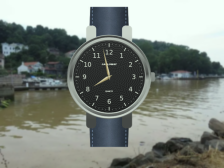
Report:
7,58
